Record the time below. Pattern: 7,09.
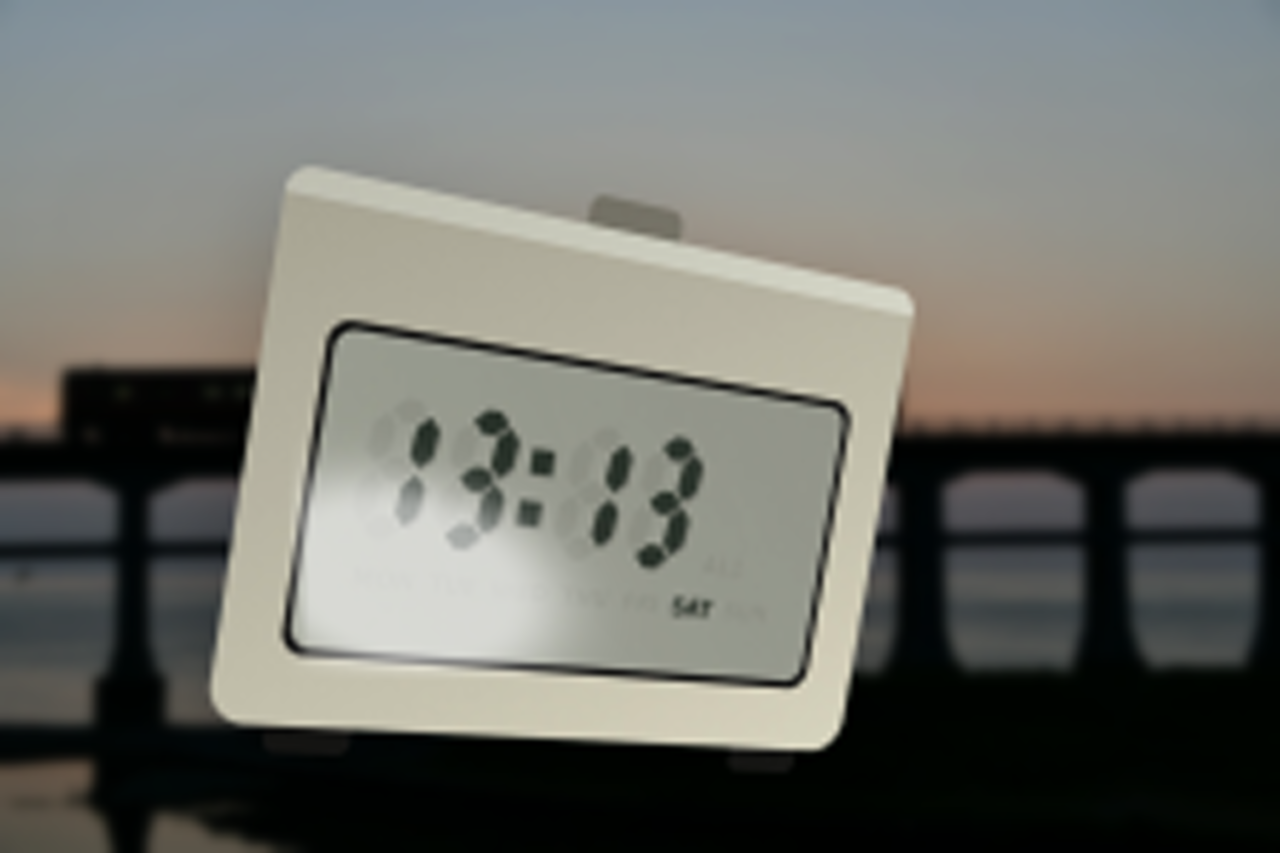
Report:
13,13
